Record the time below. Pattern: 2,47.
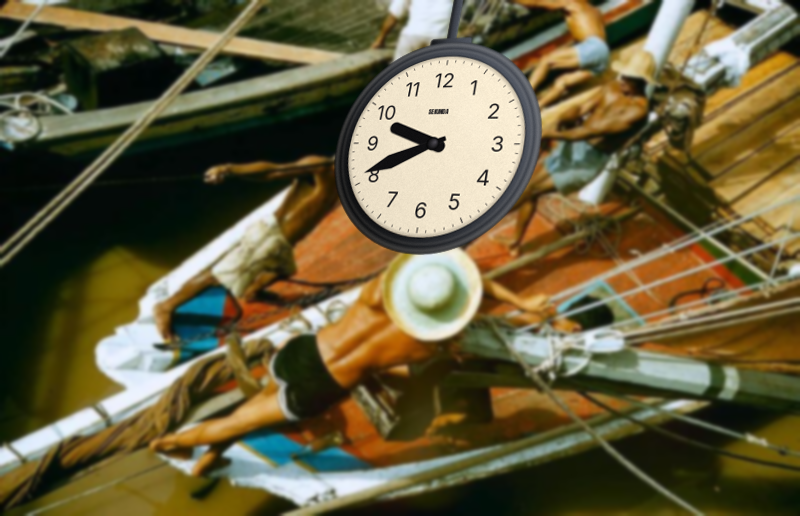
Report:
9,41
